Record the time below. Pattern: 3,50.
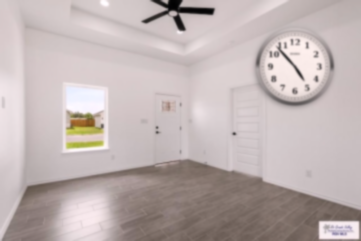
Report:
4,53
